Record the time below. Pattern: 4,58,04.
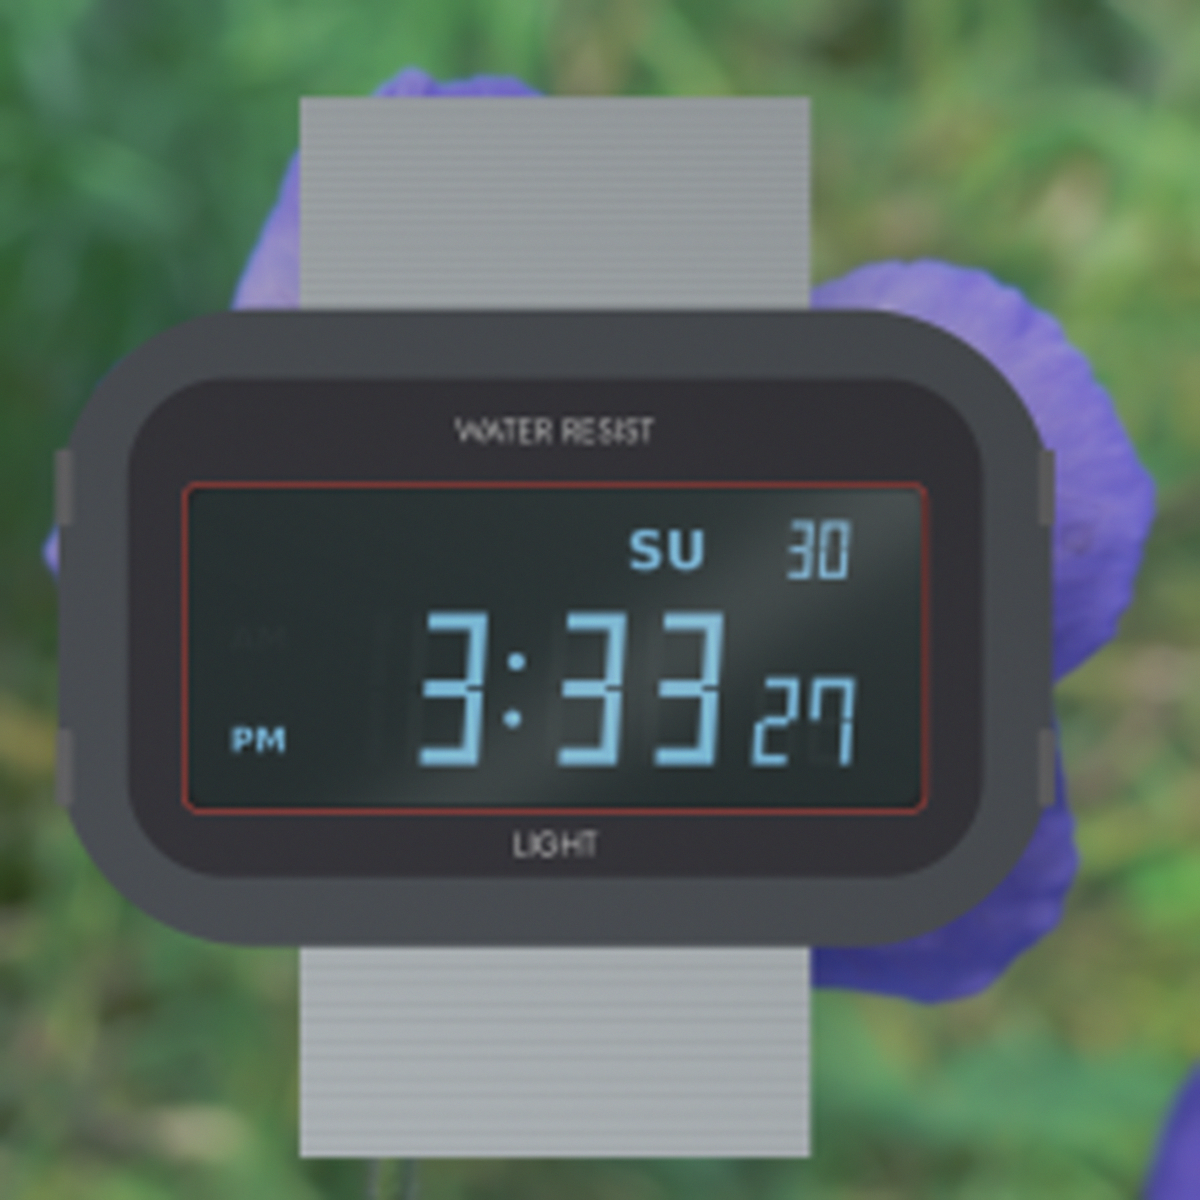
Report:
3,33,27
